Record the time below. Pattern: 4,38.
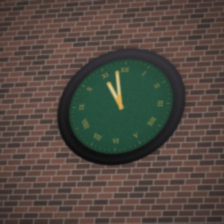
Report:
10,58
